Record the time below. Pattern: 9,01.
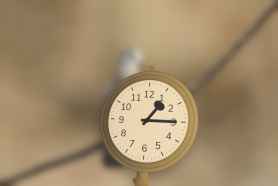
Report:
1,15
